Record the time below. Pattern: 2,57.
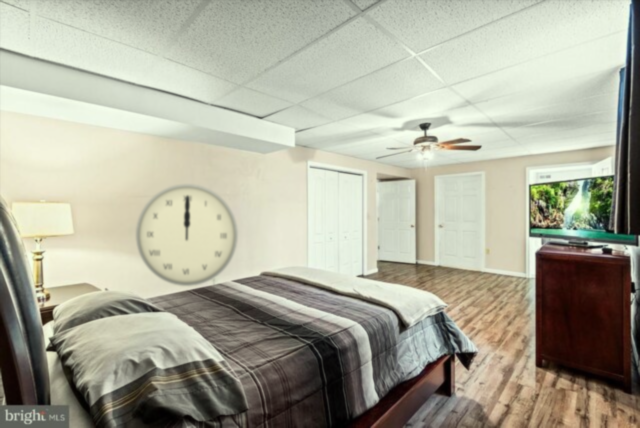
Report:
12,00
